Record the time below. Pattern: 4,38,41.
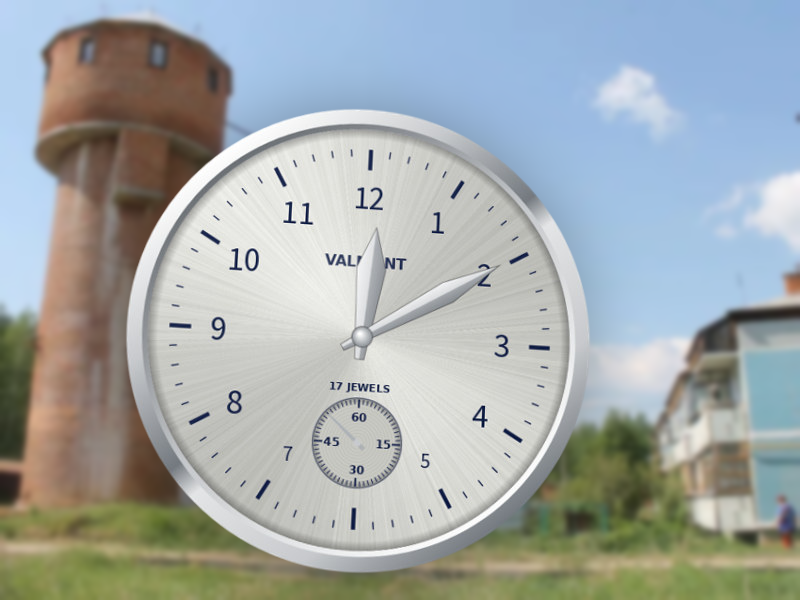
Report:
12,09,52
